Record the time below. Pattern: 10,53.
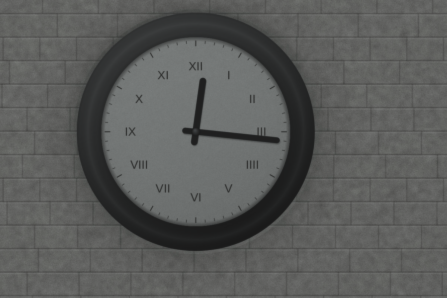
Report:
12,16
